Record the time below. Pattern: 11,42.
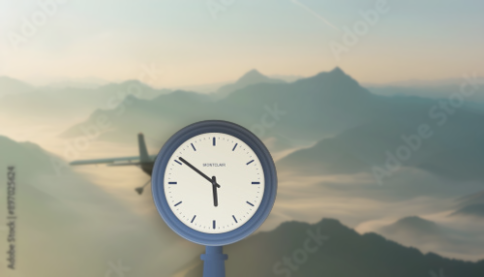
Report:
5,51
